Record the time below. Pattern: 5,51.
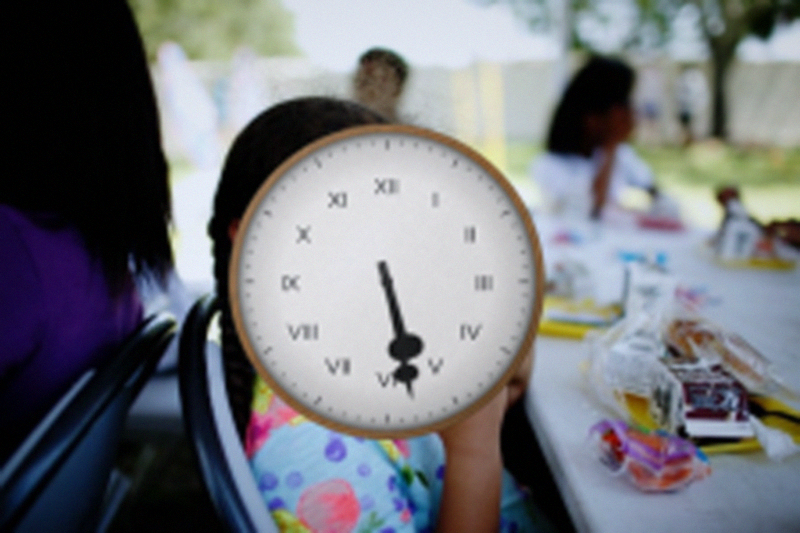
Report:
5,28
